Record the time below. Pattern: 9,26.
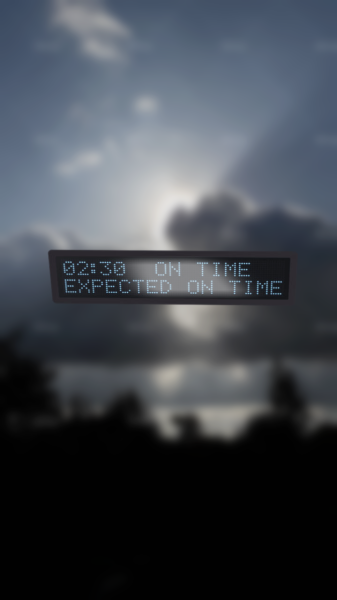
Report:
2,30
